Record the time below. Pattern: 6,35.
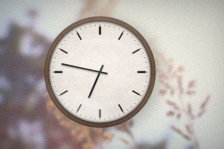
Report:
6,47
